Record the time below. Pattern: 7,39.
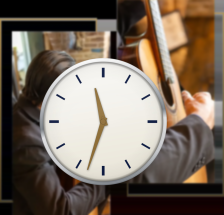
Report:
11,33
